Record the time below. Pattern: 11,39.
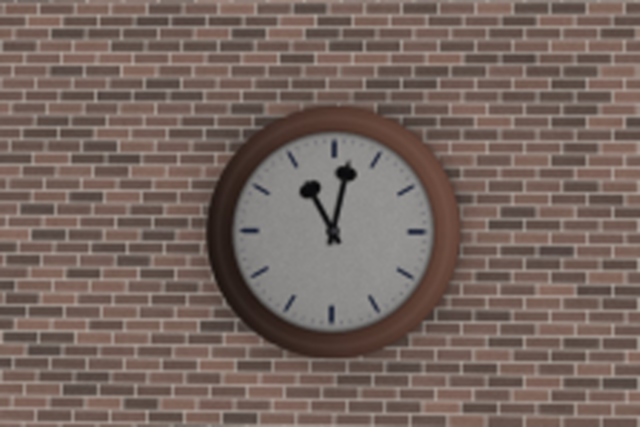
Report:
11,02
